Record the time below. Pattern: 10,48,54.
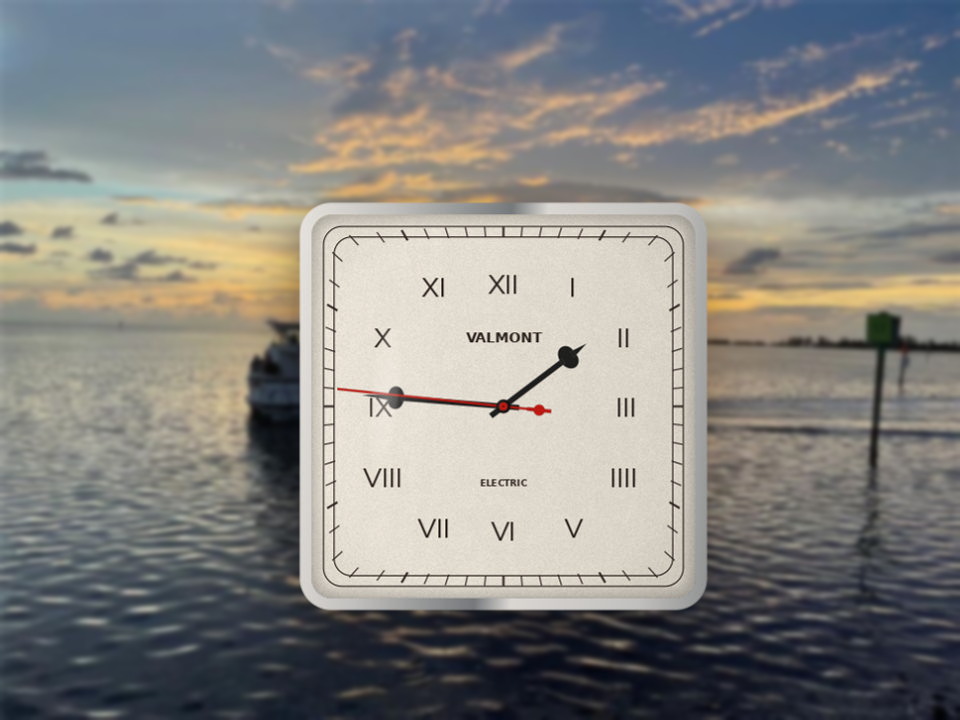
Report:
1,45,46
